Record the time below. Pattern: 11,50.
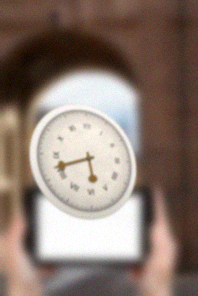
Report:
5,42
